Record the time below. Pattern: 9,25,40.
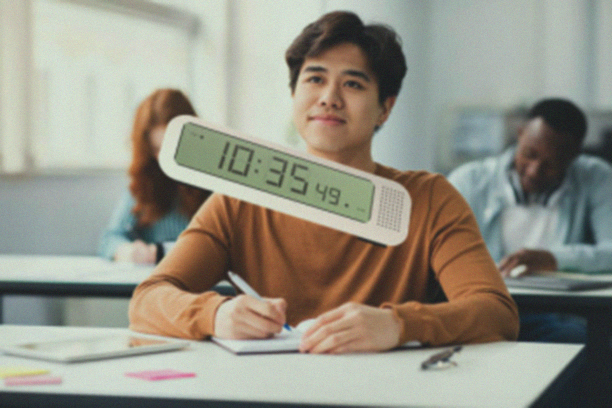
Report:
10,35,49
